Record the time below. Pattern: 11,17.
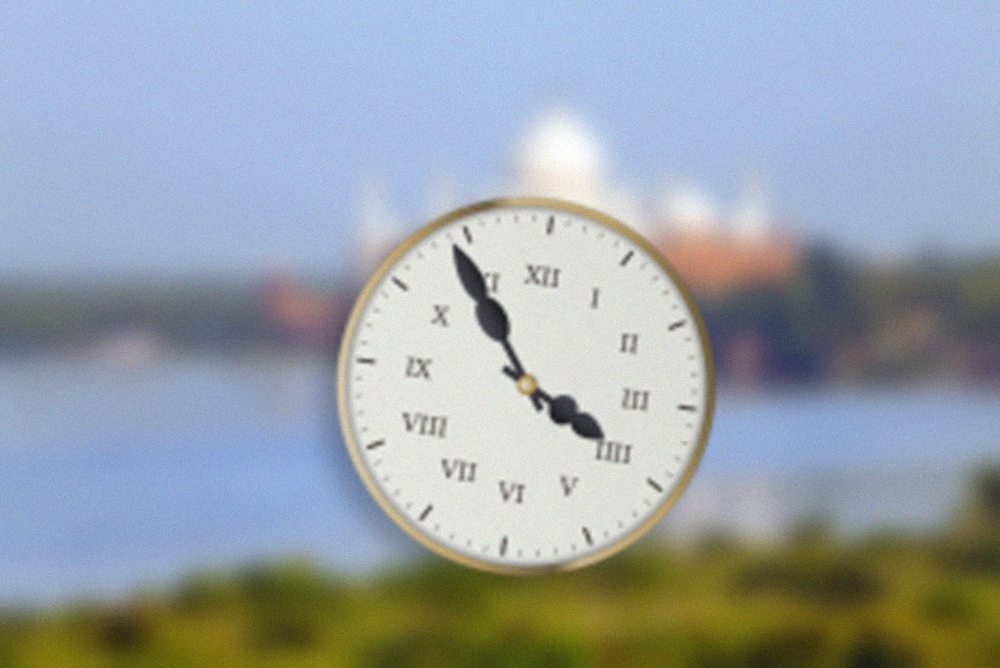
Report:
3,54
